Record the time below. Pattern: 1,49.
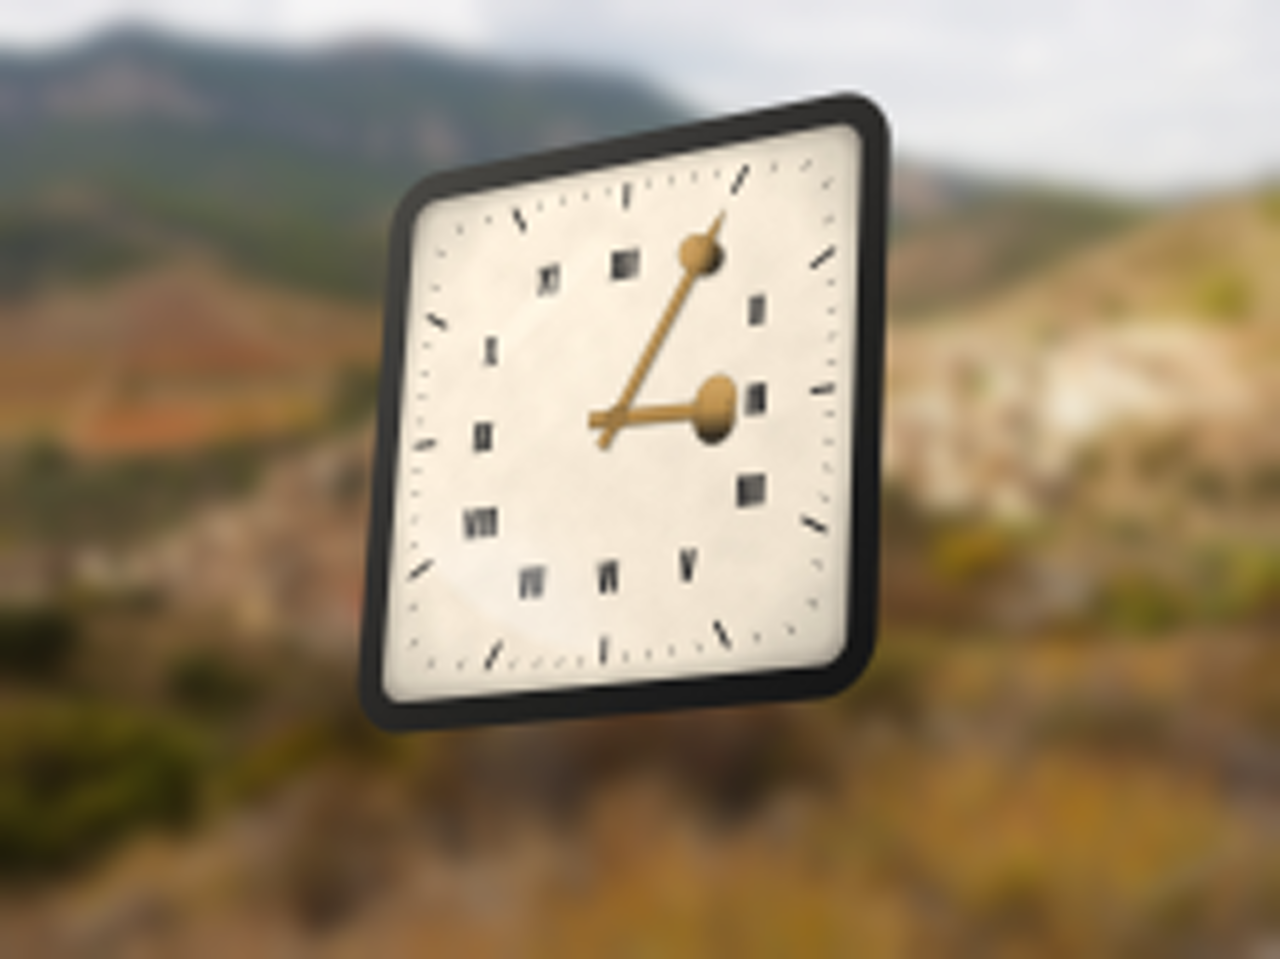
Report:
3,05
